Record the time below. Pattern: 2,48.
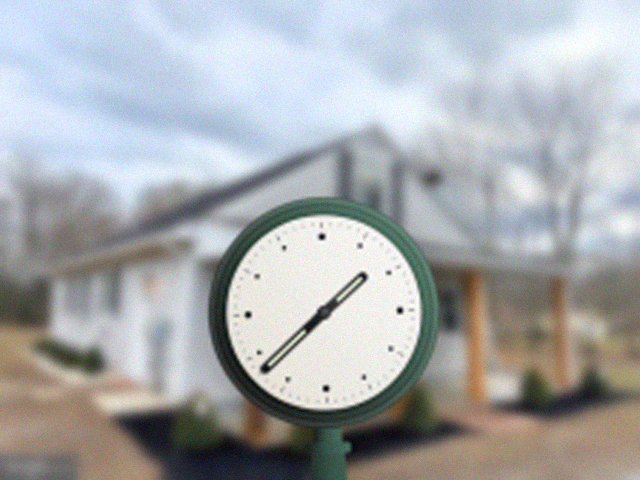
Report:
1,38
